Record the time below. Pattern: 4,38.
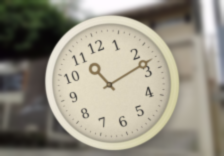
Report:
11,13
